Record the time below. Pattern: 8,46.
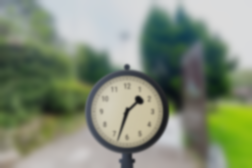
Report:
1,33
